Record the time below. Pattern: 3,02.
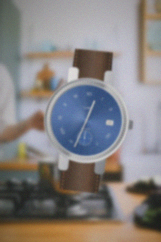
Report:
12,33
